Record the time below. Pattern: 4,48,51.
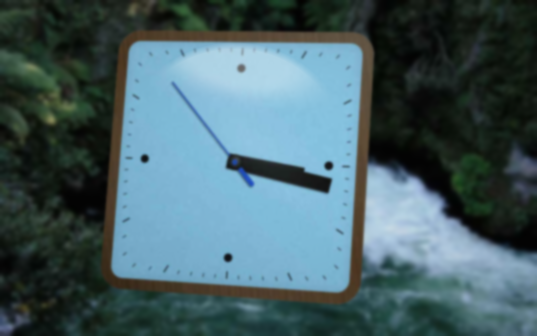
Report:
3,16,53
